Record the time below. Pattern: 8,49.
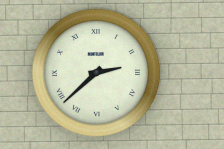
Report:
2,38
